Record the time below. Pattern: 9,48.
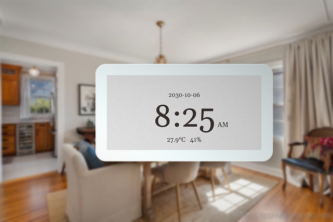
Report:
8,25
